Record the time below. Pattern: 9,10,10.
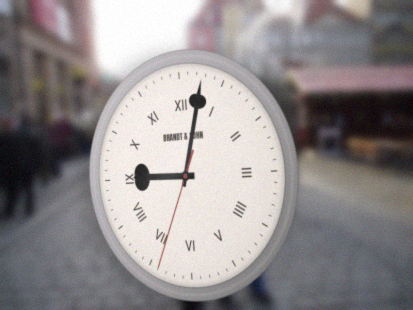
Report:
9,02,34
